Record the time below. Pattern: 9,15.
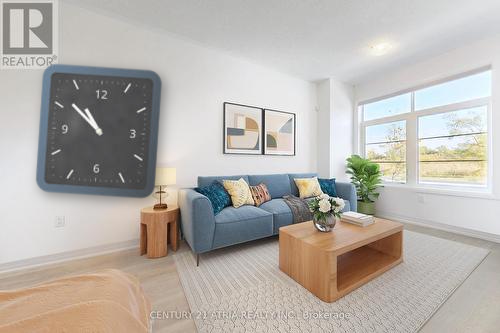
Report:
10,52
